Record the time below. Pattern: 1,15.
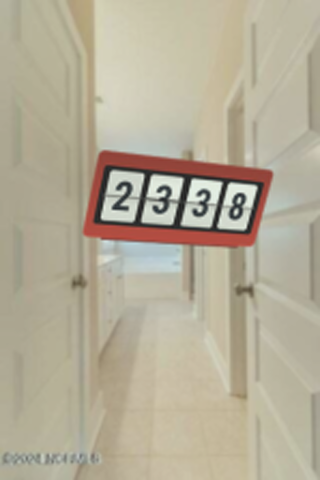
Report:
23,38
